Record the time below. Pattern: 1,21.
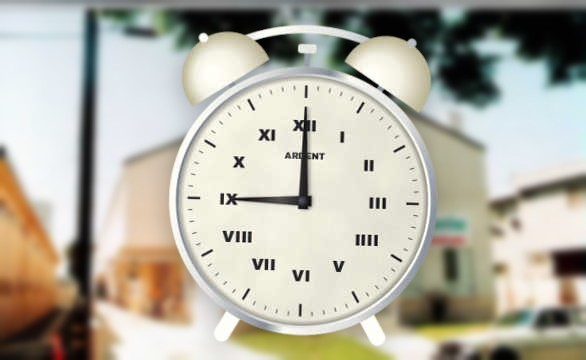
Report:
9,00
